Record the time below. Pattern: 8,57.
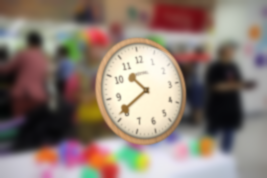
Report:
10,41
